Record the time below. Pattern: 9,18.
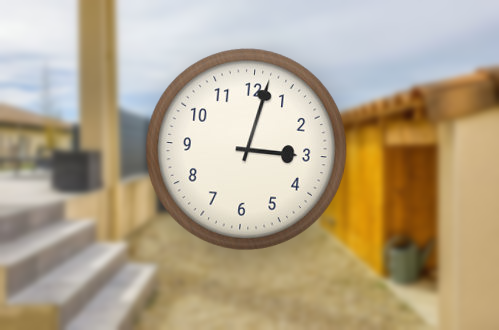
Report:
3,02
